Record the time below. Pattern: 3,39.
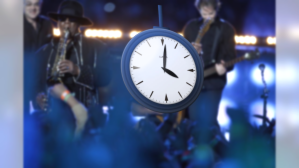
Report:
4,01
